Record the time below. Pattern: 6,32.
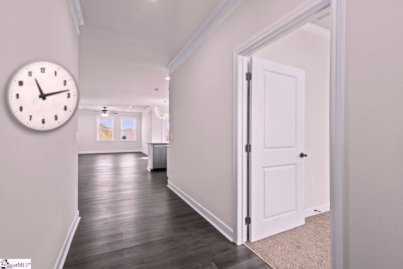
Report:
11,13
